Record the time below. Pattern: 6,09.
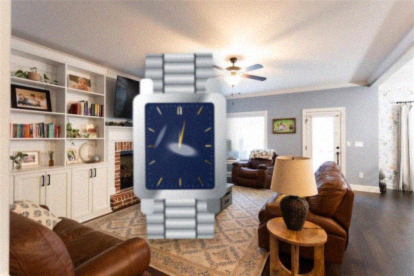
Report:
12,02
